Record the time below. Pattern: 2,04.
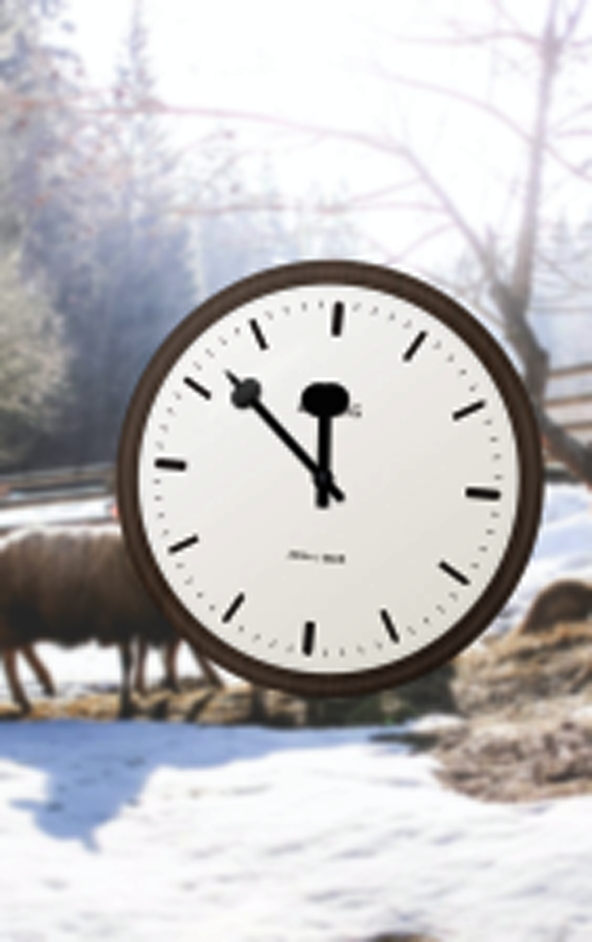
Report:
11,52
